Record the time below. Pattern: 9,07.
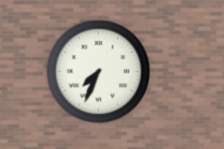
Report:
7,34
